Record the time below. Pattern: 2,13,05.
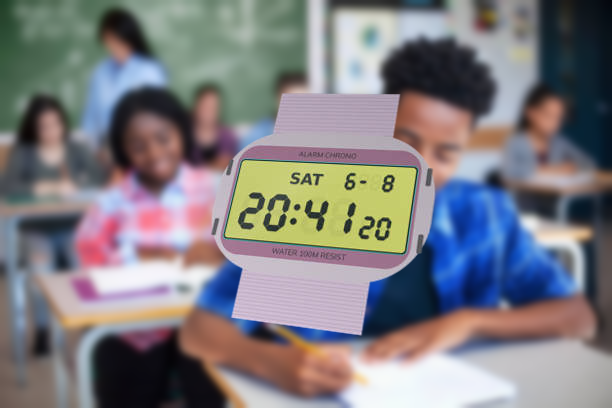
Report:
20,41,20
